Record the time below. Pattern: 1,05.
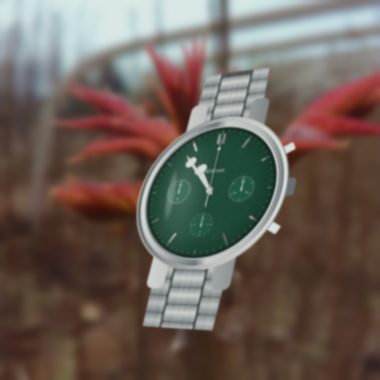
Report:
10,53
